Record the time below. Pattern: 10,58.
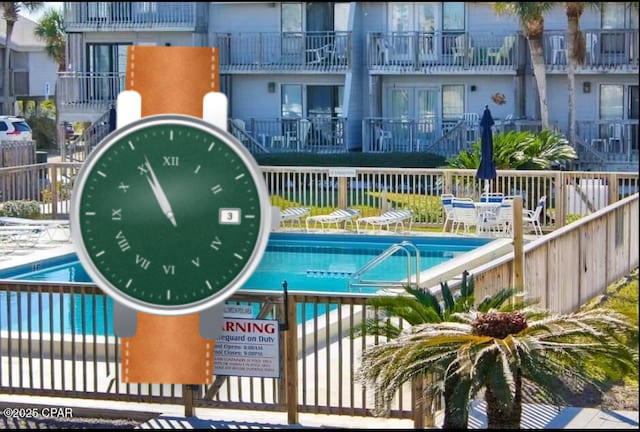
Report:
10,56
